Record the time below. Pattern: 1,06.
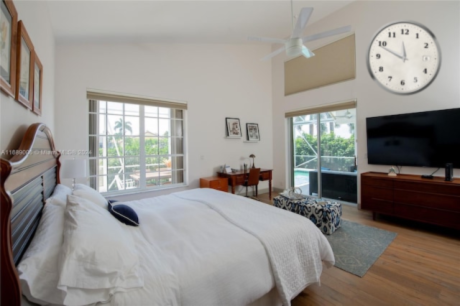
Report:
11,49
